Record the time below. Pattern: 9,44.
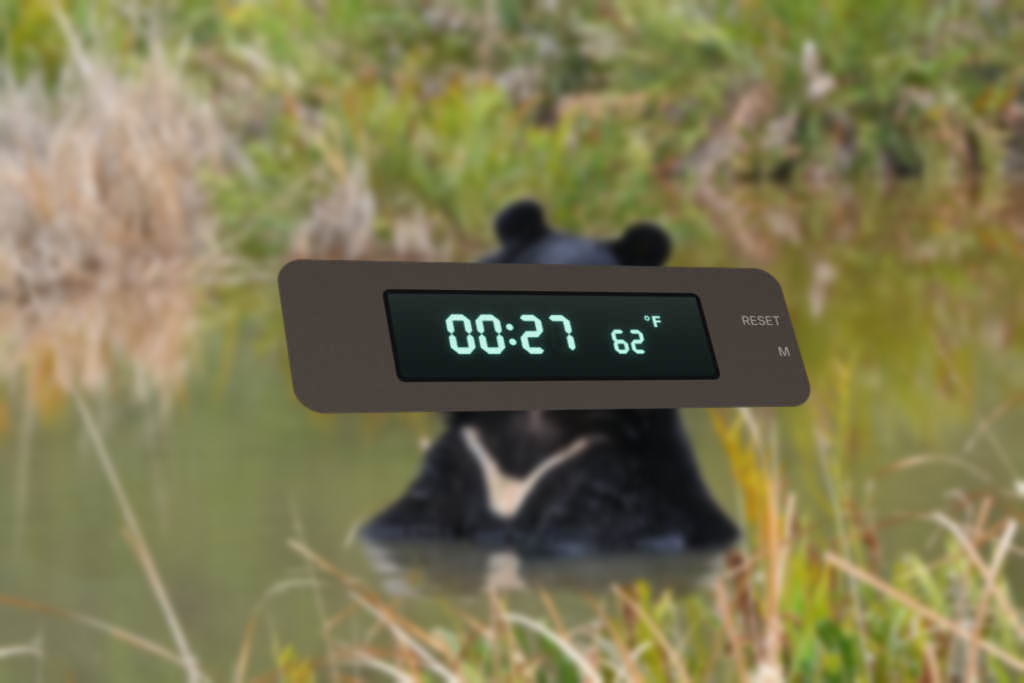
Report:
0,27
